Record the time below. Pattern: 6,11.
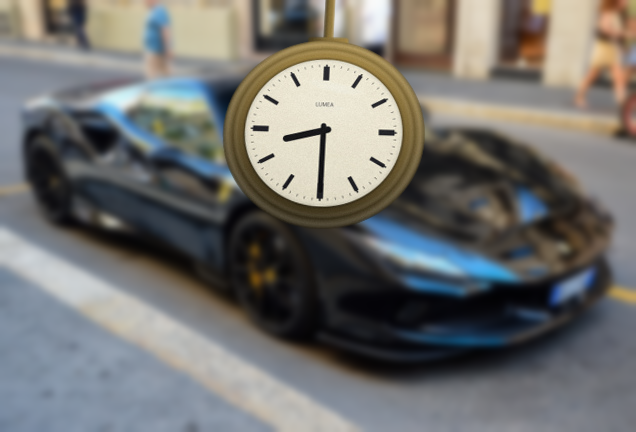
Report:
8,30
